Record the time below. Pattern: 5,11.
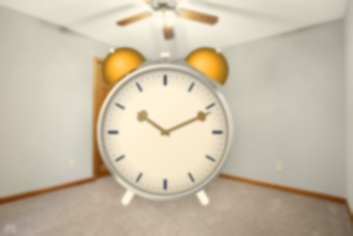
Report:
10,11
